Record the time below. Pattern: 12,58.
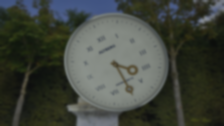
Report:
4,30
